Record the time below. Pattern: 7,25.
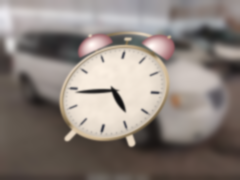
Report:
4,44
